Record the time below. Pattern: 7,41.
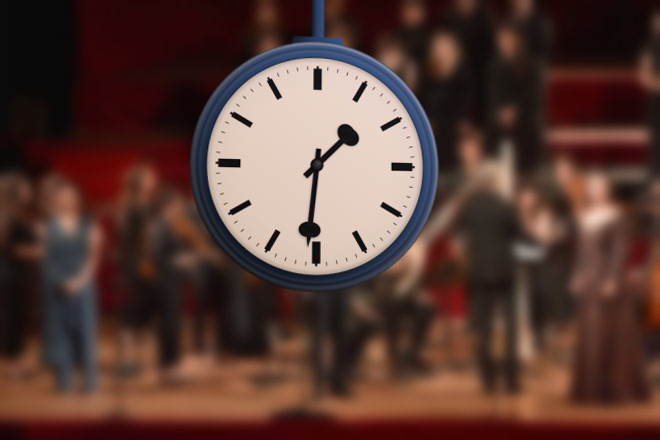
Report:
1,31
